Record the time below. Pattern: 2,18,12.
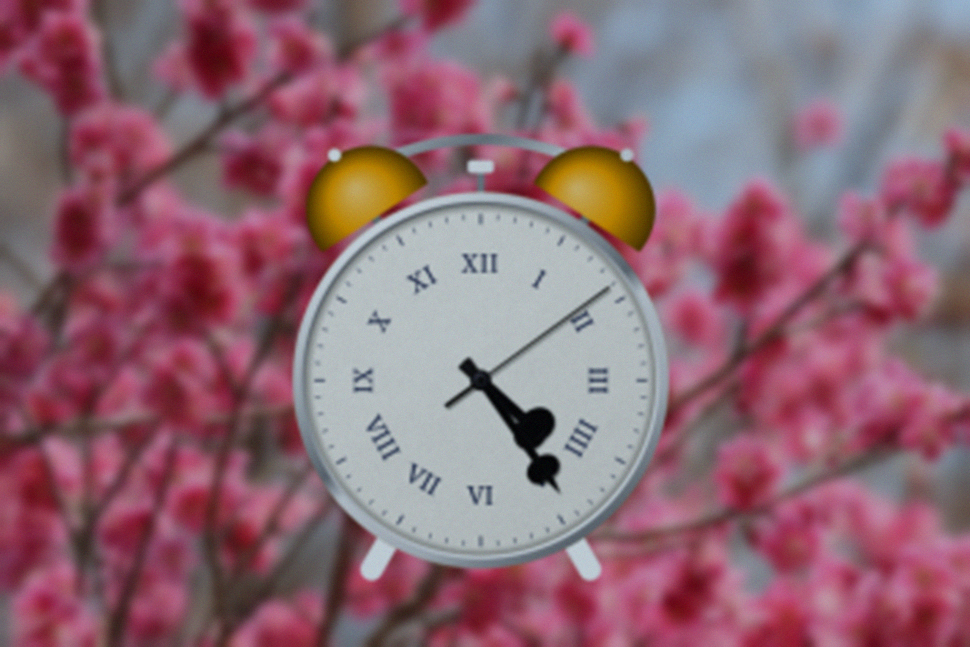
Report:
4,24,09
